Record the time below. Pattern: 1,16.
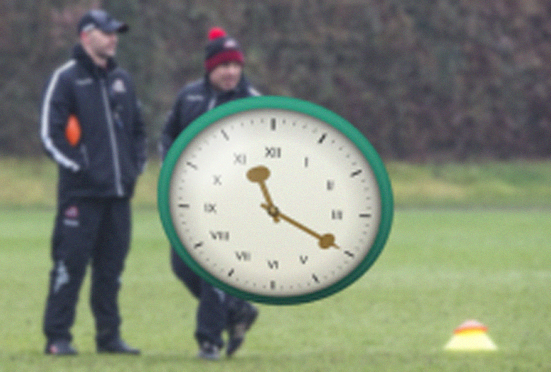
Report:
11,20
